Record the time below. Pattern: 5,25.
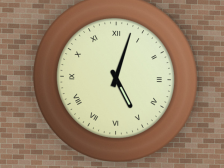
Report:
5,03
